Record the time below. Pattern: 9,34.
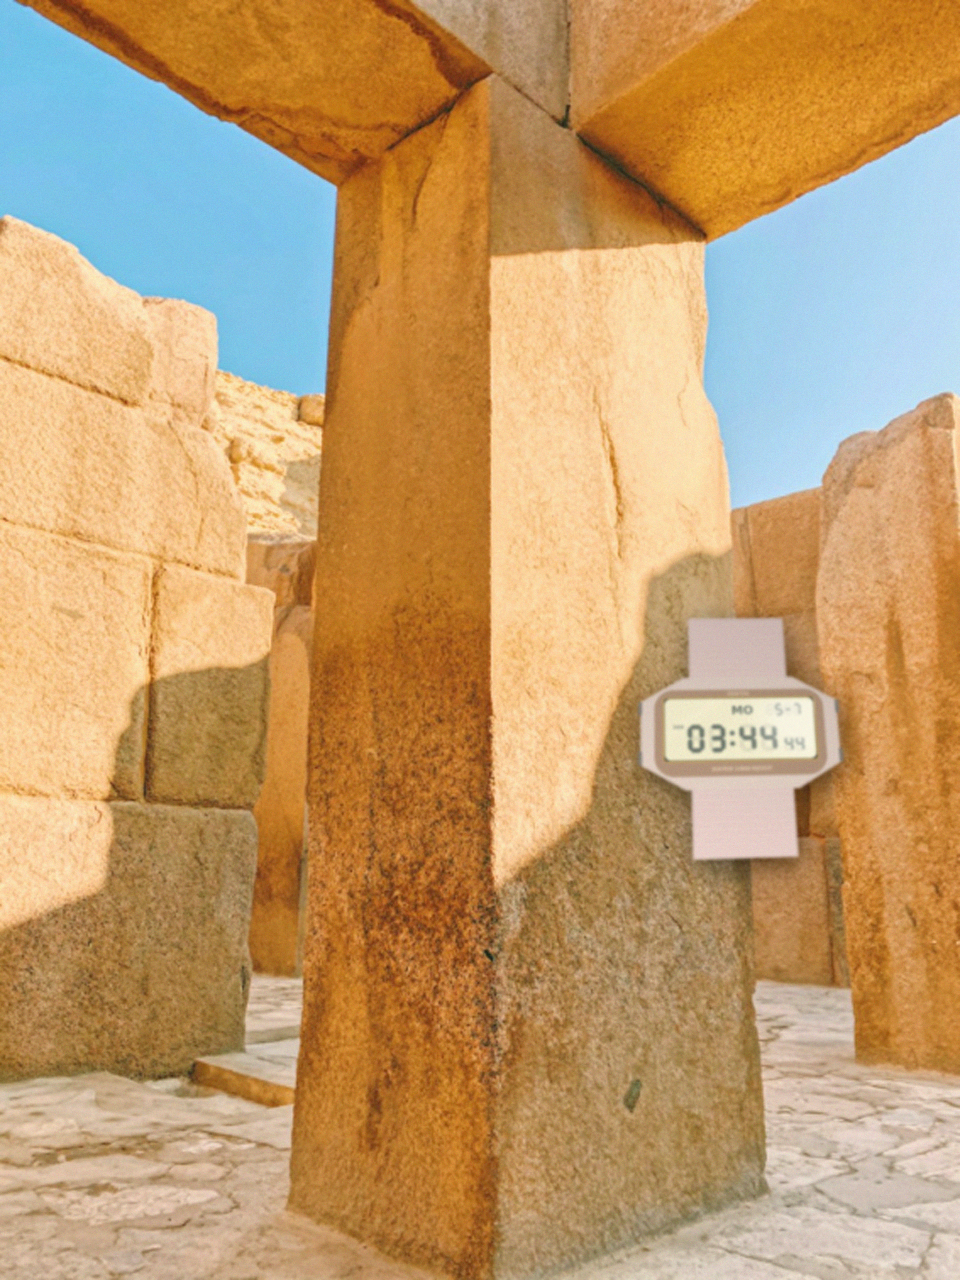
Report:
3,44
